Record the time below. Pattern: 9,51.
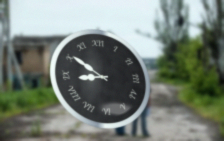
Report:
8,51
